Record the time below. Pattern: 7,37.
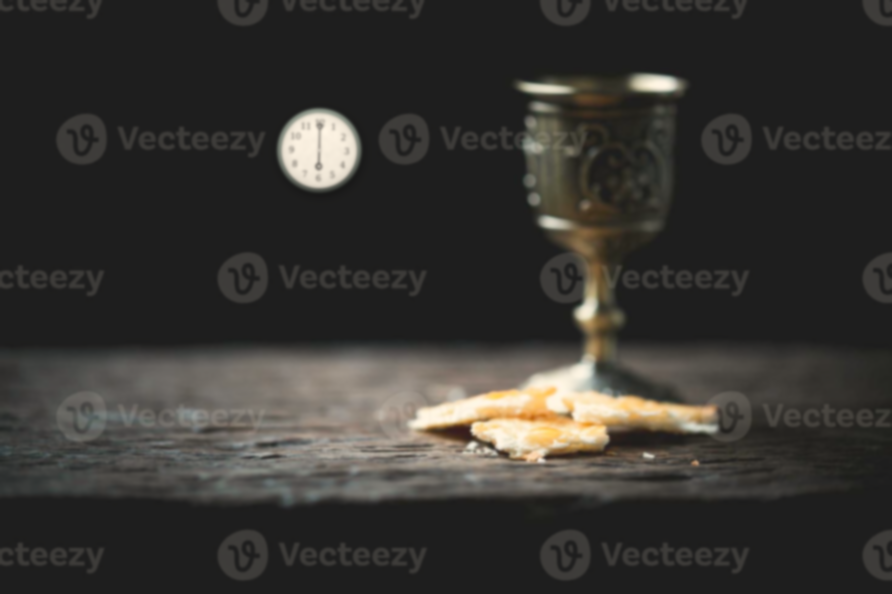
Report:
6,00
